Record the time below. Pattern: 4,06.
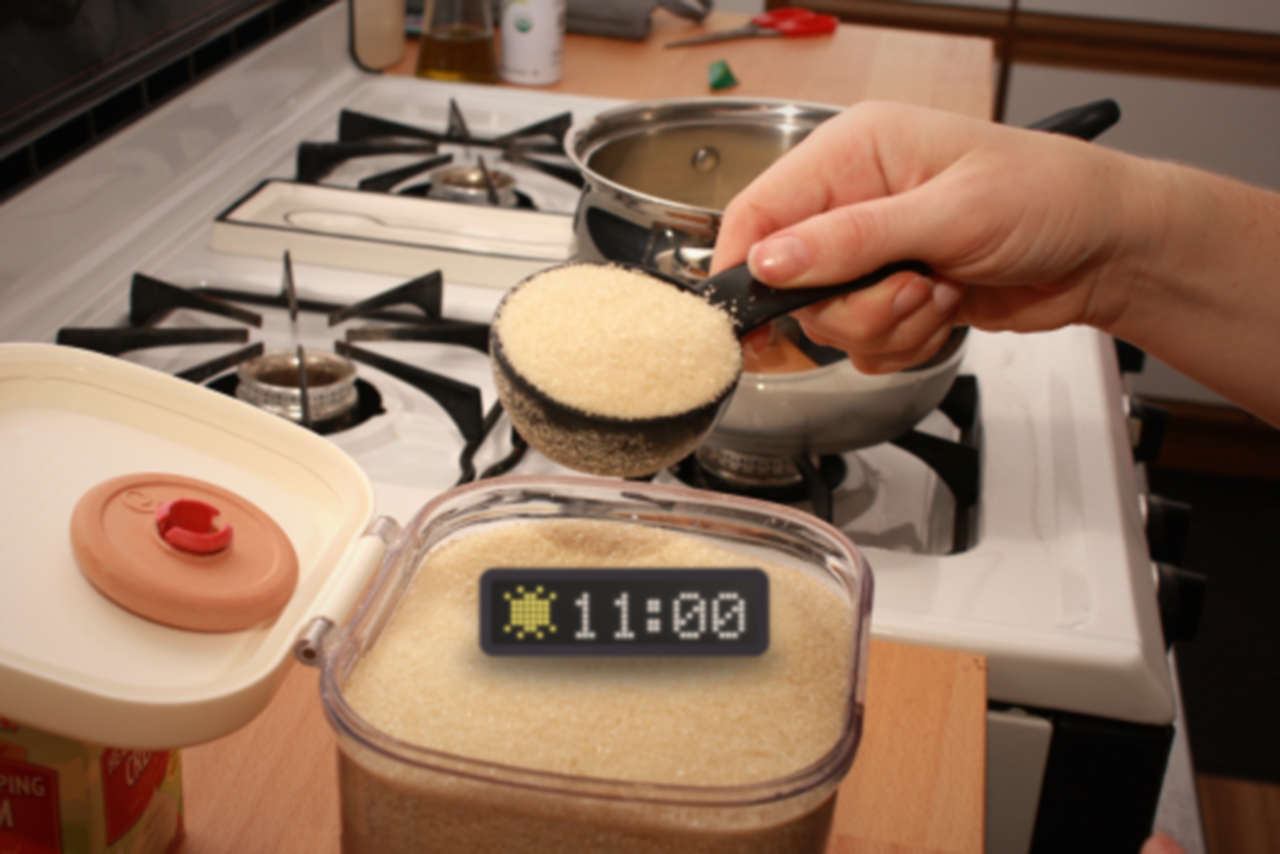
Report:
11,00
